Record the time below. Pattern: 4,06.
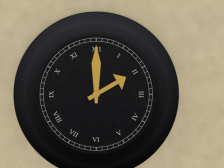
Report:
2,00
